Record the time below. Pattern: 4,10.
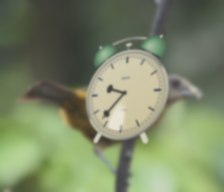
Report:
9,37
